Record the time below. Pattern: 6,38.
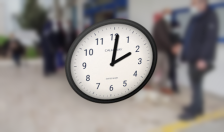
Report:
2,01
